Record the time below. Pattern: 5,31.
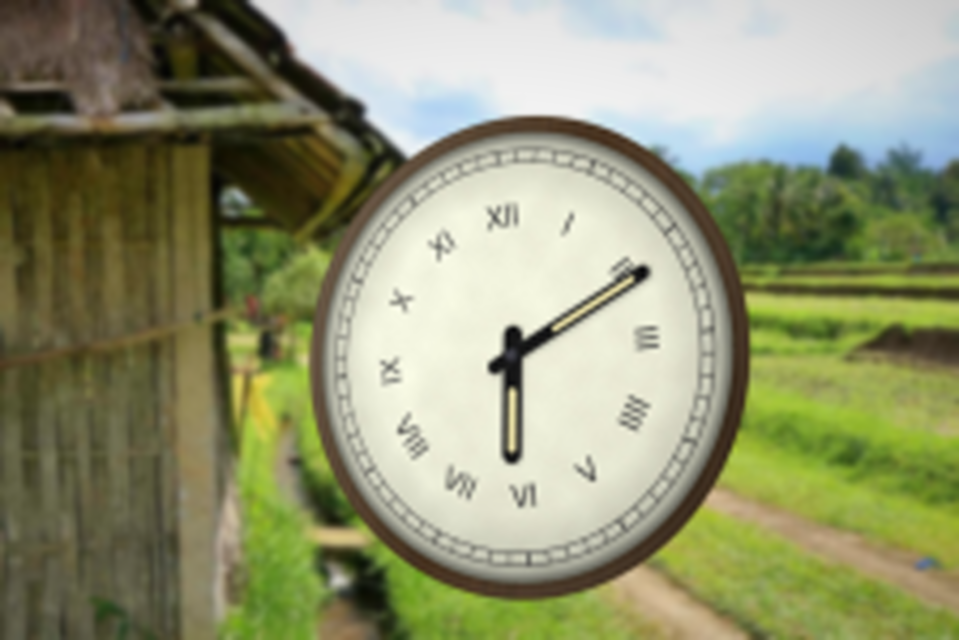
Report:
6,11
